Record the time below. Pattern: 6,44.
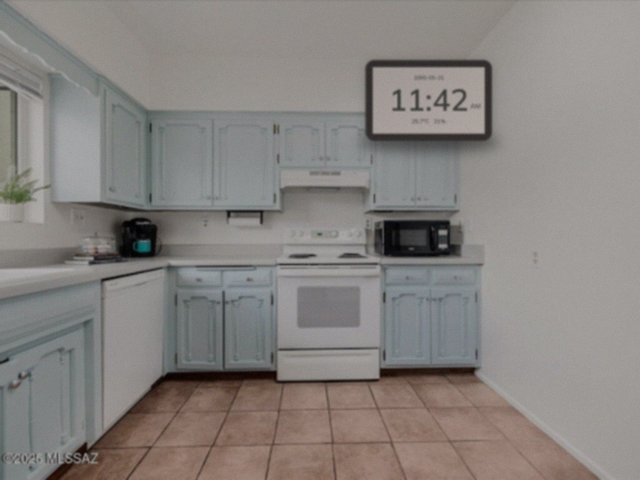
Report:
11,42
